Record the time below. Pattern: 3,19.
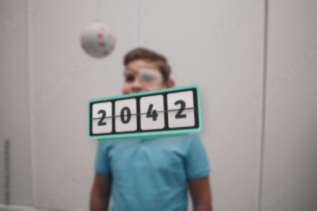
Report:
20,42
